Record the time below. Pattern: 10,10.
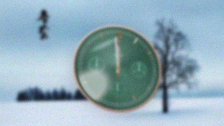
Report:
11,59
